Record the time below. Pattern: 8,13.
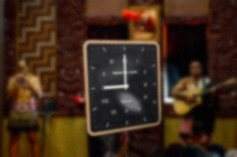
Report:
9,00
